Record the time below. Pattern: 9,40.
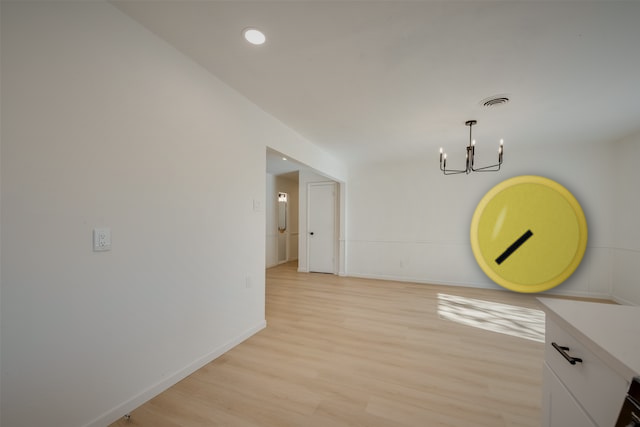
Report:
7,38
